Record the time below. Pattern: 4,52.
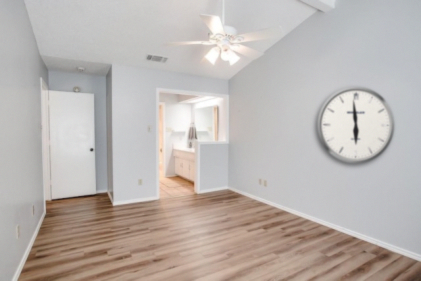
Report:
5,59
